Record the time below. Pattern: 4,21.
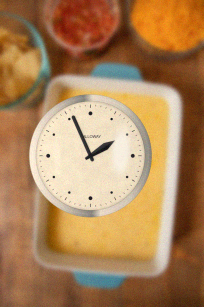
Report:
1,56
